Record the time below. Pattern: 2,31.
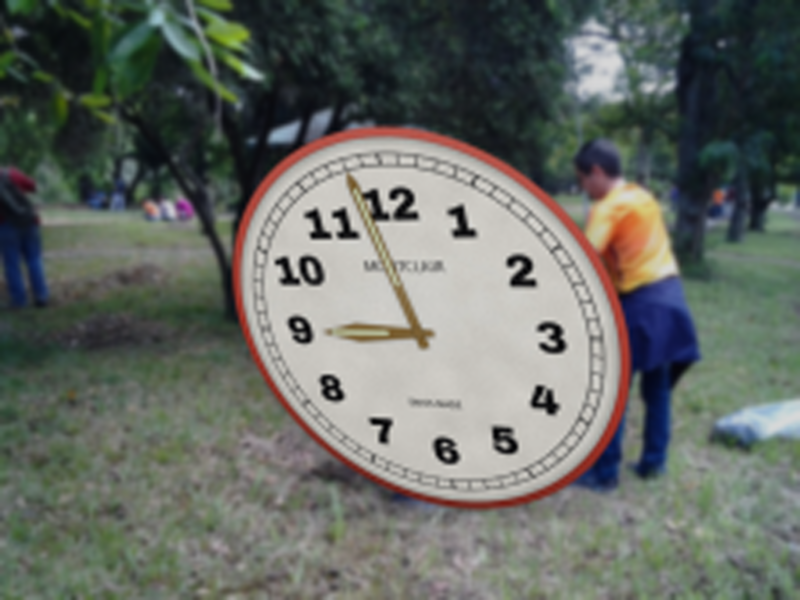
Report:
8,58
